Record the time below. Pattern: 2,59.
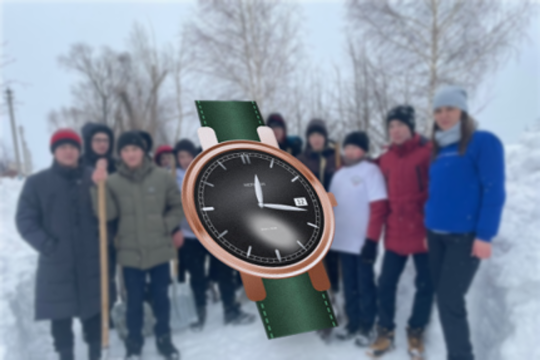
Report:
12,17
